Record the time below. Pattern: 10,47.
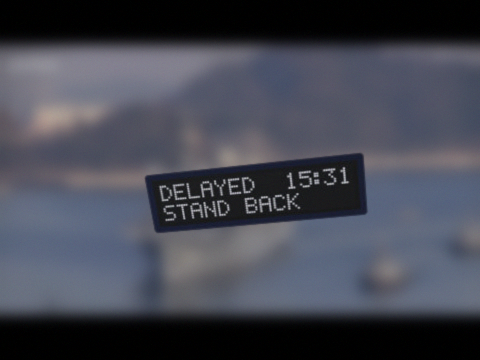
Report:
15,31
